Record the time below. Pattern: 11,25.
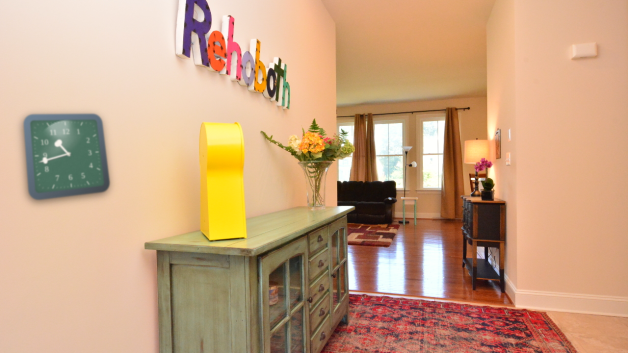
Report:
10,43
